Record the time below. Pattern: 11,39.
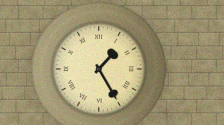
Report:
1,25
